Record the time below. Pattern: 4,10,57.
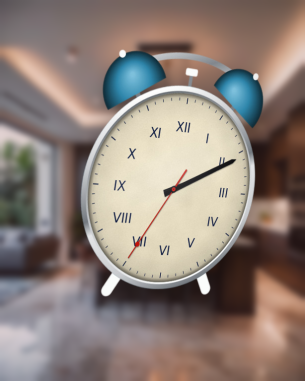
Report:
2,10,35
